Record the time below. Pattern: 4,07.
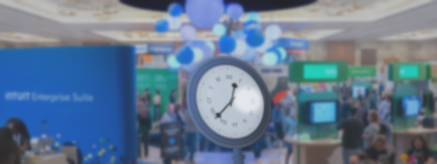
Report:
12,38
